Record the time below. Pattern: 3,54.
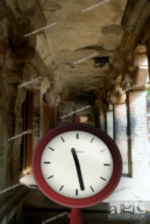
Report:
11,28
